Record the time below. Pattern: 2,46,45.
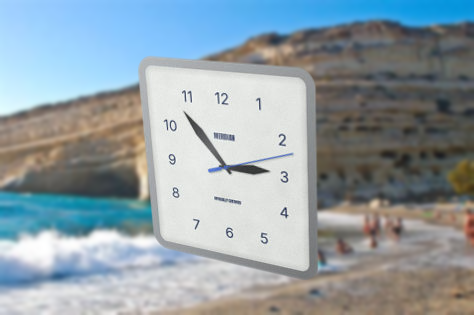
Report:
2,53,12
